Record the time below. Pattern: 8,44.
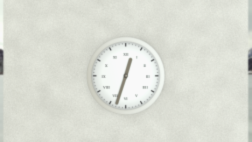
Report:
12,33
